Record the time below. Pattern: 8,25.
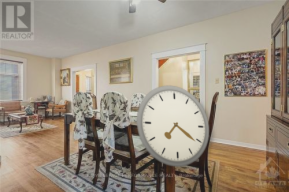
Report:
7,21
